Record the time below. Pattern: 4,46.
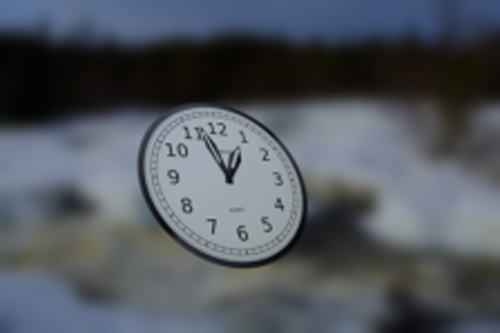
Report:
12,57
